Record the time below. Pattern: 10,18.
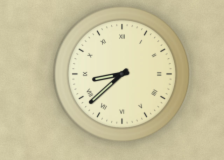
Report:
8,38
